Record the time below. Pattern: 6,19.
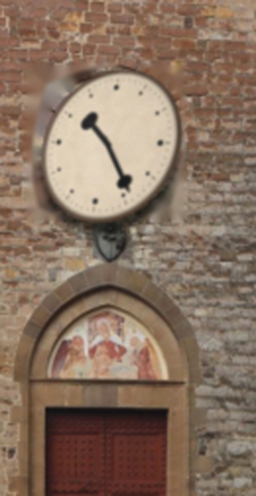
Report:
10,24
